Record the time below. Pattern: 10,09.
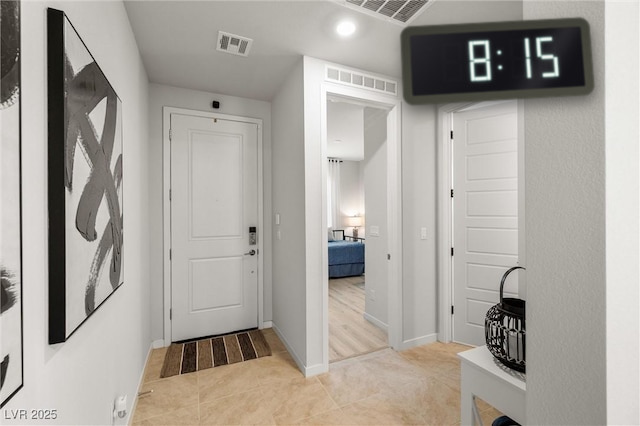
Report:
8,15
